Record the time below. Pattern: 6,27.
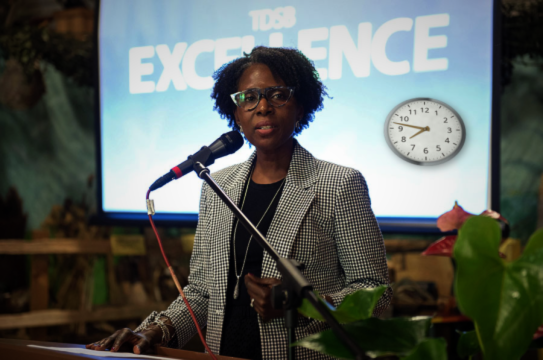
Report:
7,47
